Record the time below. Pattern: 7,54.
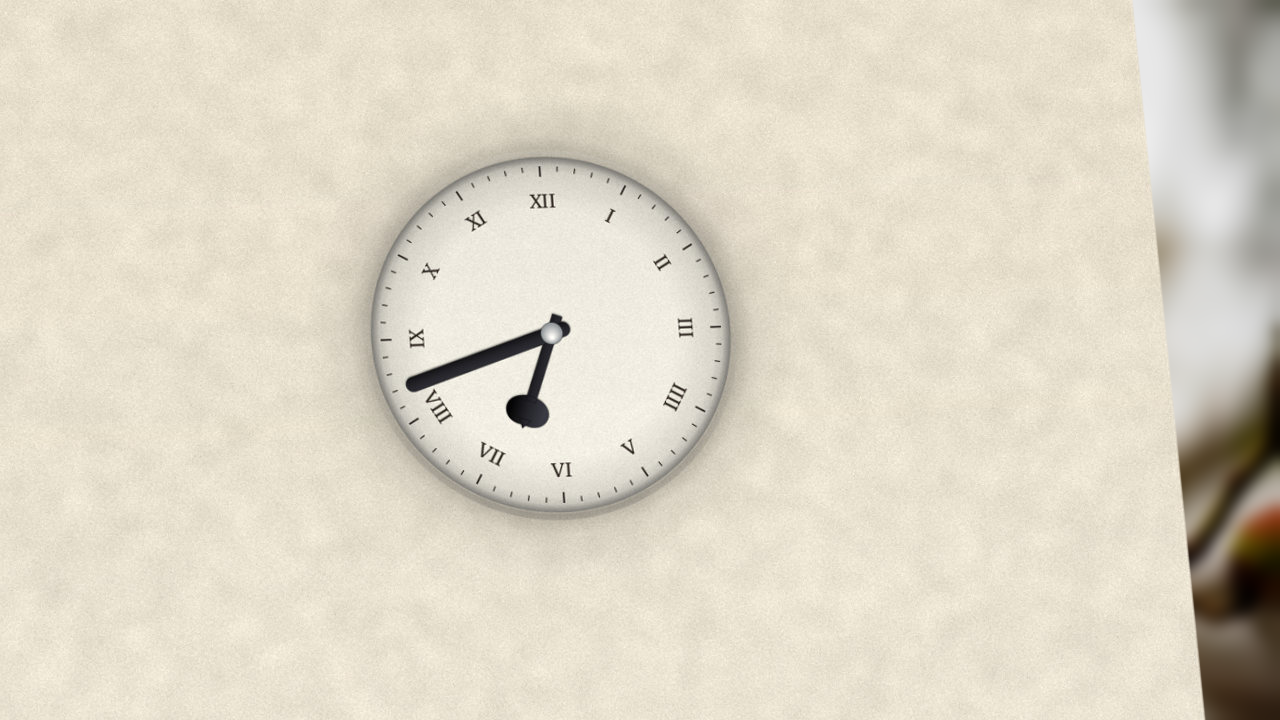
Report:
6,42
